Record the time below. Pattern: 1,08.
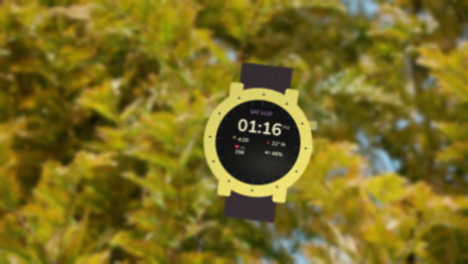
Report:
1,16
